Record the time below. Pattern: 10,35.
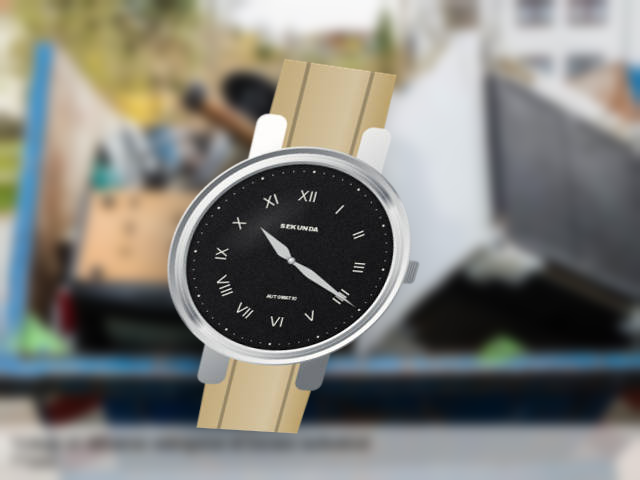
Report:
10,20
